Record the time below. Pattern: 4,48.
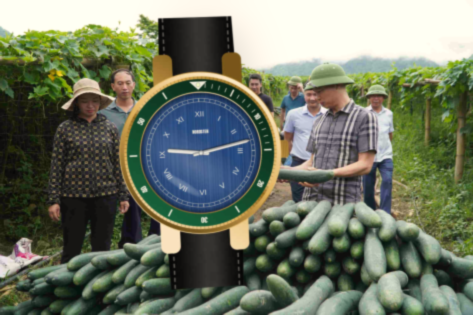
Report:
9,13
